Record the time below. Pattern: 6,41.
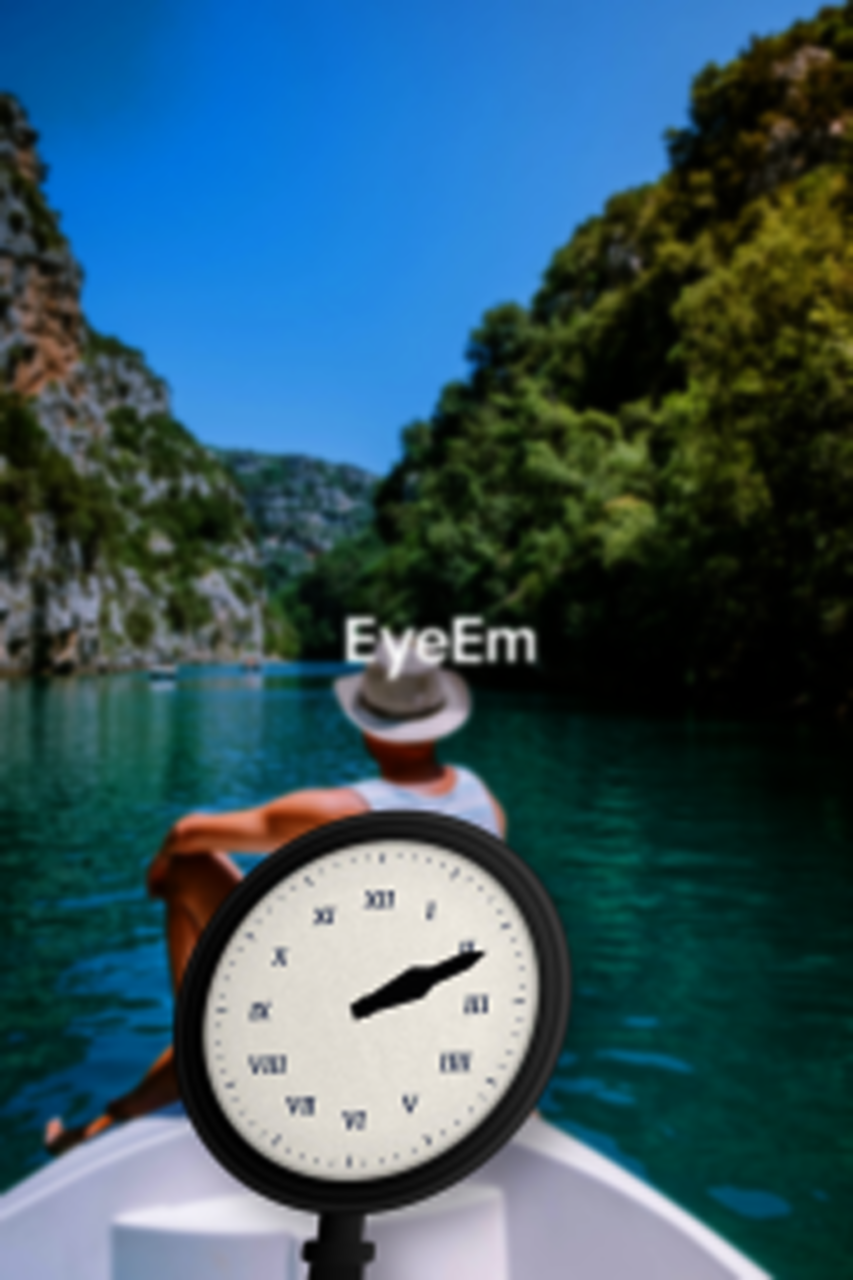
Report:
2,11
